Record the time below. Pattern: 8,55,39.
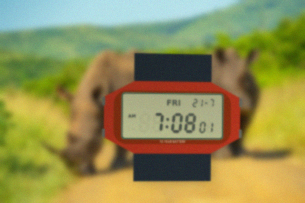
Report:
7,08,01
